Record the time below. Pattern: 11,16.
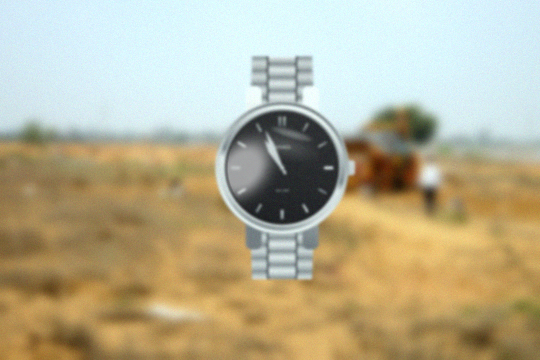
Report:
10,56
